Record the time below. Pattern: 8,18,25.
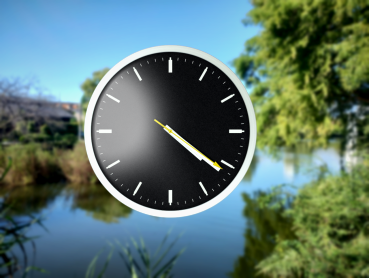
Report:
4,21,21
